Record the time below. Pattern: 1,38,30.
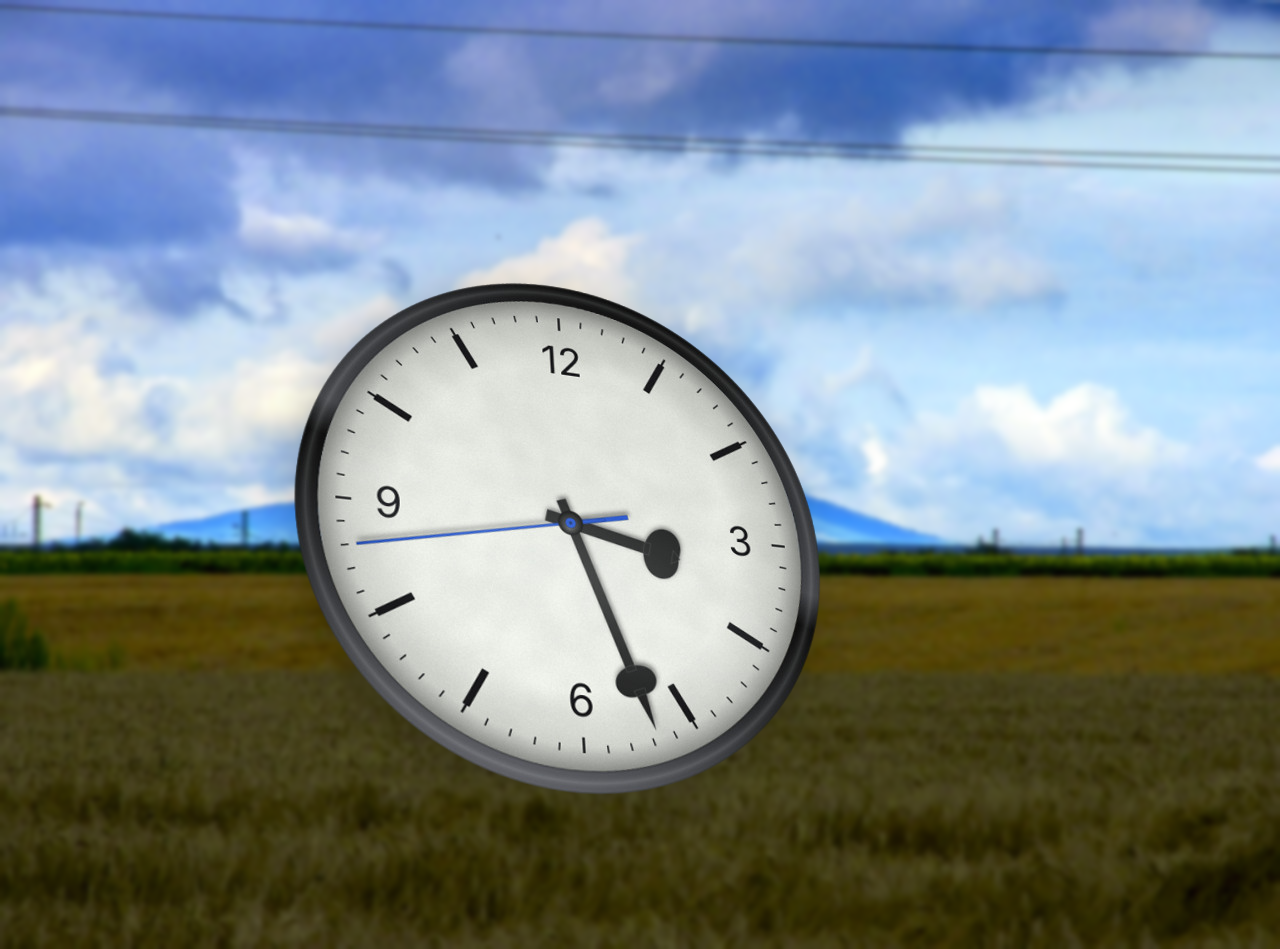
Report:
3,26,43
